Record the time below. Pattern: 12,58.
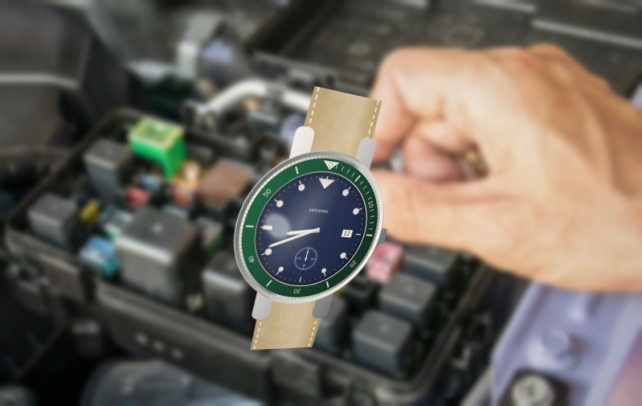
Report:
8,41
